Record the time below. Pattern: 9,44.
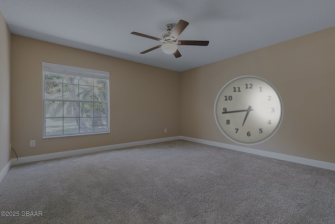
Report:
6,44
